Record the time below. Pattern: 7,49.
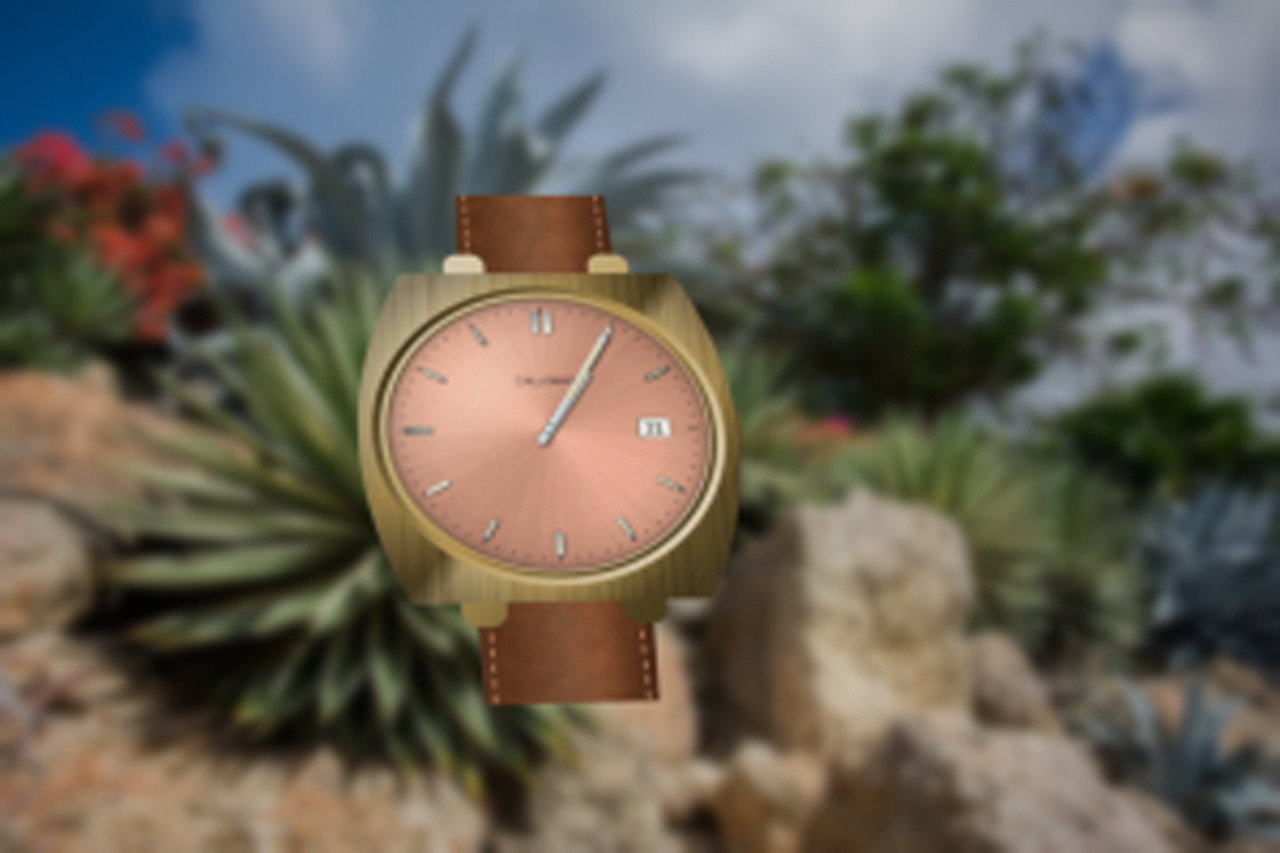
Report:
1,05
